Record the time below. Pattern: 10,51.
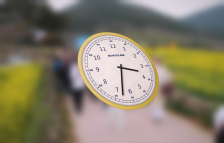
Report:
3,33
